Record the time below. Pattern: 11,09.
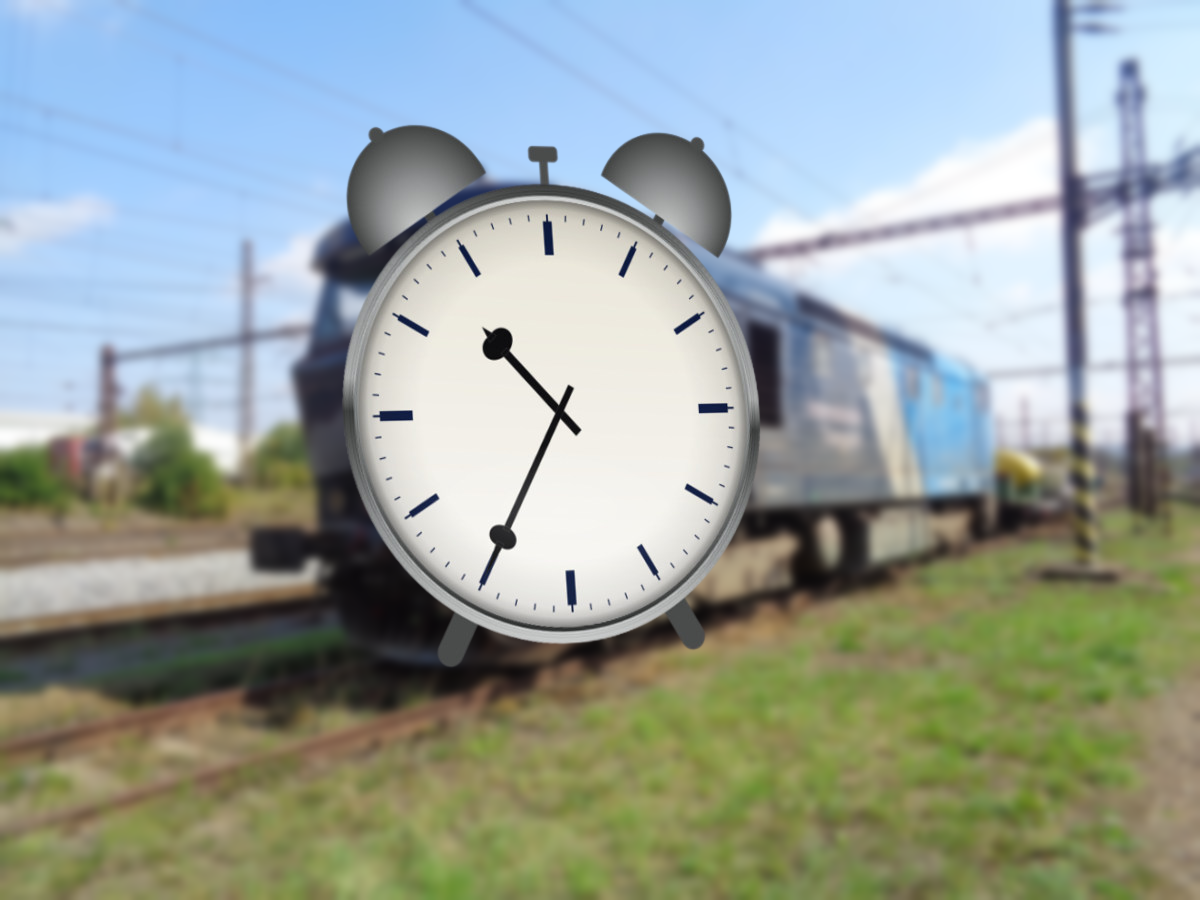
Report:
10,35
